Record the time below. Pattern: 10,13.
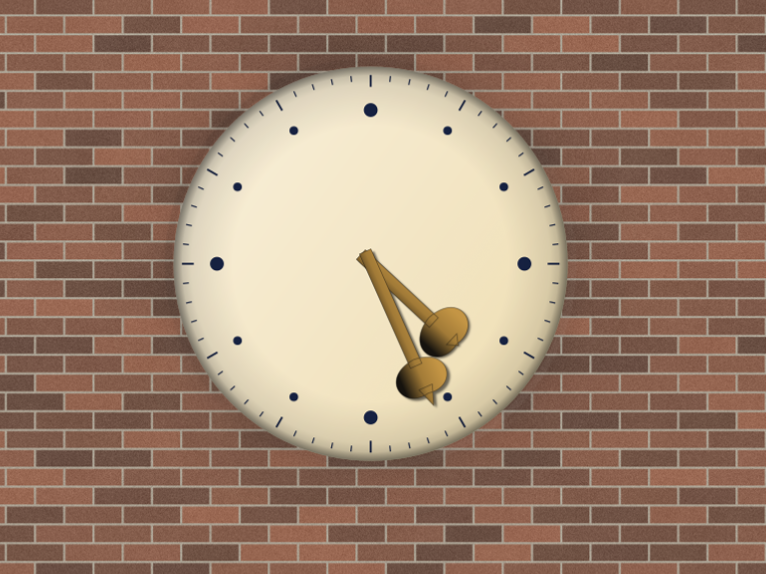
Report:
4,26
